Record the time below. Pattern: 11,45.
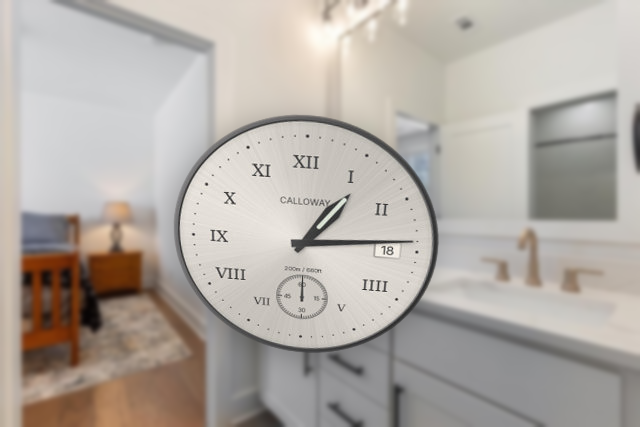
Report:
1,14
